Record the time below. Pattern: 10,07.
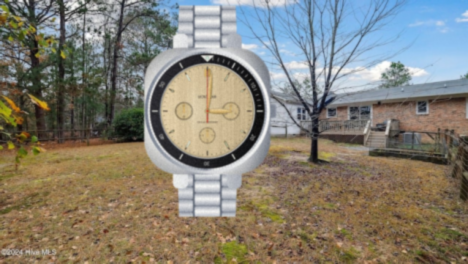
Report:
3,01
